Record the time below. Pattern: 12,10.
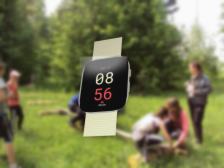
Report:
8,56
